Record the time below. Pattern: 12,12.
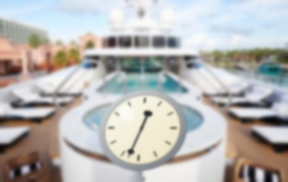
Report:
12,33
